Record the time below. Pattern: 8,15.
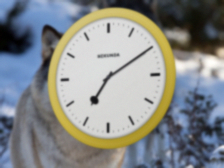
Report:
7,10
